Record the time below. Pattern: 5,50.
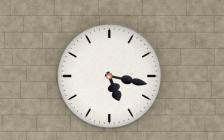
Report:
5,17
